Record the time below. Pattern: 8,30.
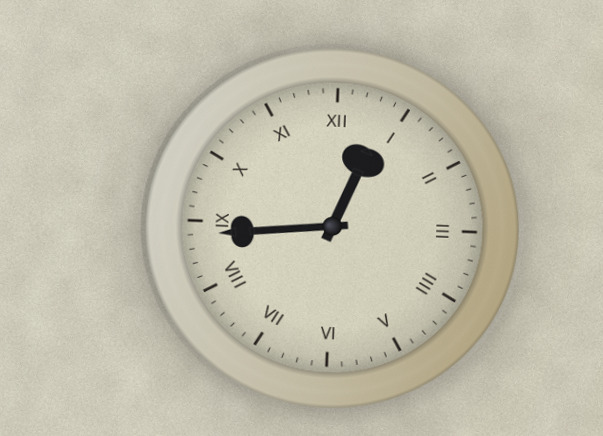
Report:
12,44
